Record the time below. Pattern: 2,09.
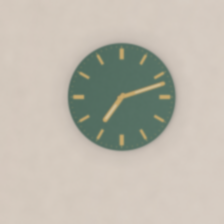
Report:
7,12
